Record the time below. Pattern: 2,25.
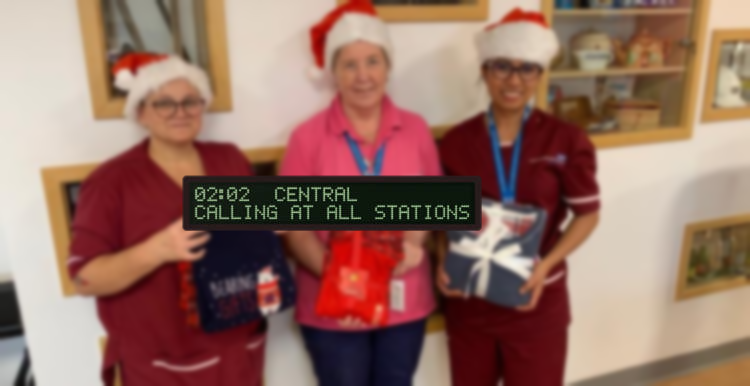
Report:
2,02
